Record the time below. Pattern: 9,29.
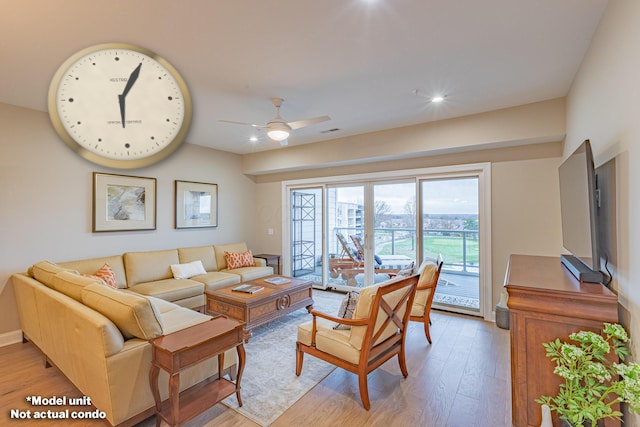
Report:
6,05
